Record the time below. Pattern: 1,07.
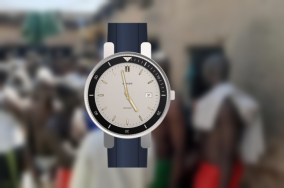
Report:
4,58
